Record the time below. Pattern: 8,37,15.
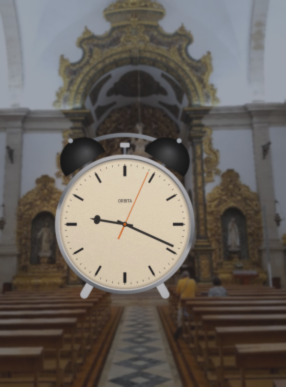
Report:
9,19,04
